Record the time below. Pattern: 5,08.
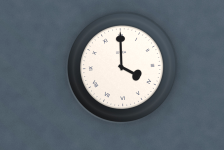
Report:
4,00
